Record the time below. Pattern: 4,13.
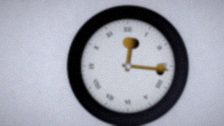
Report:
12,16
